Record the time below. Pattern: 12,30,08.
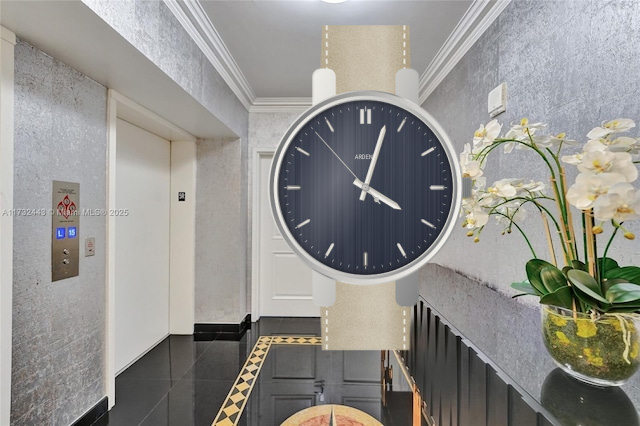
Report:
4,02,53
